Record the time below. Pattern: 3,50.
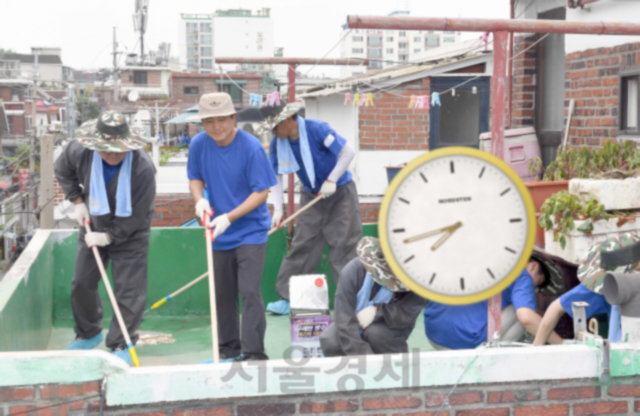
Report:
7,43
